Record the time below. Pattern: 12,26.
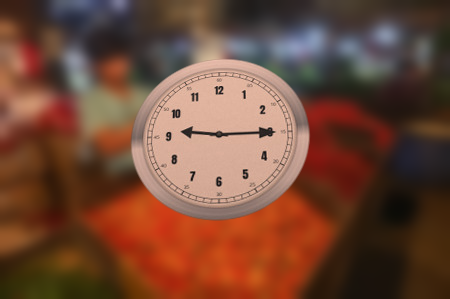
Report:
9,15
